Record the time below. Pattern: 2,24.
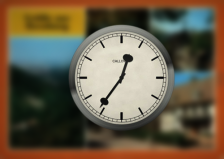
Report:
12,36
